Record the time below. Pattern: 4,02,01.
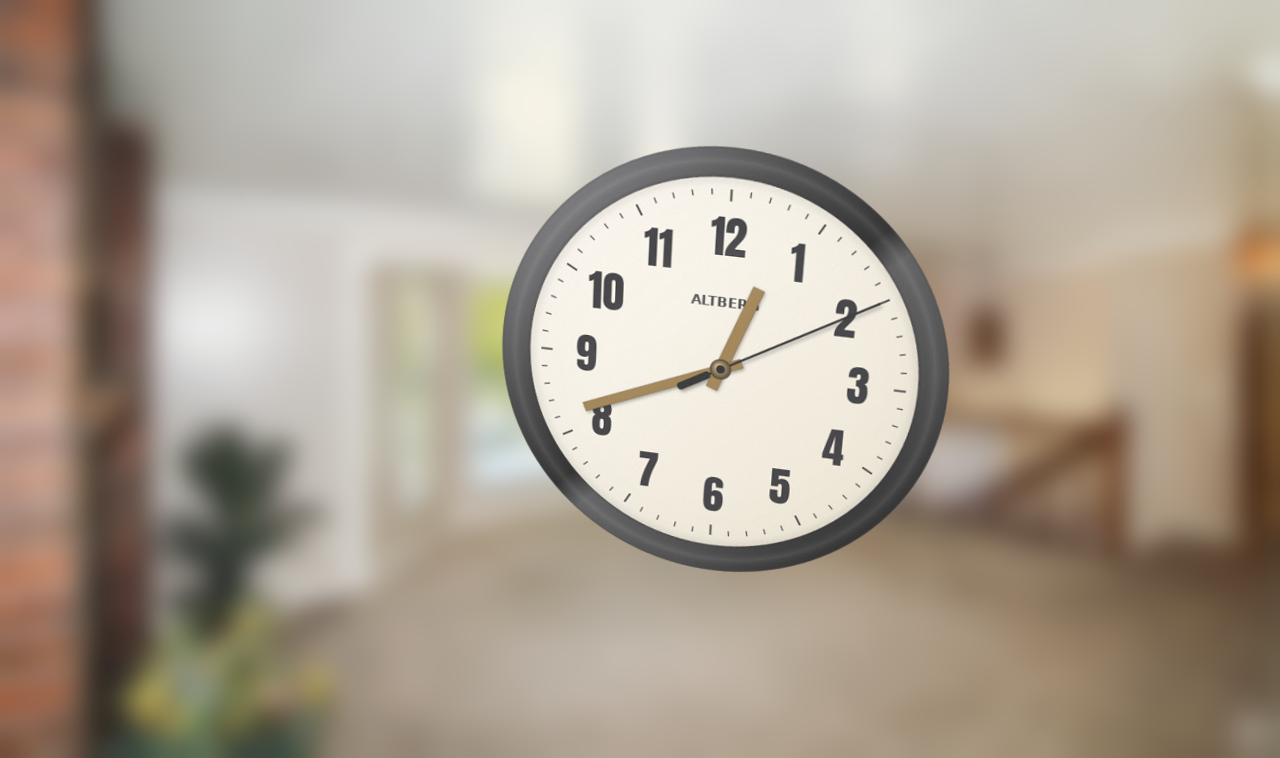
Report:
12,41,10
